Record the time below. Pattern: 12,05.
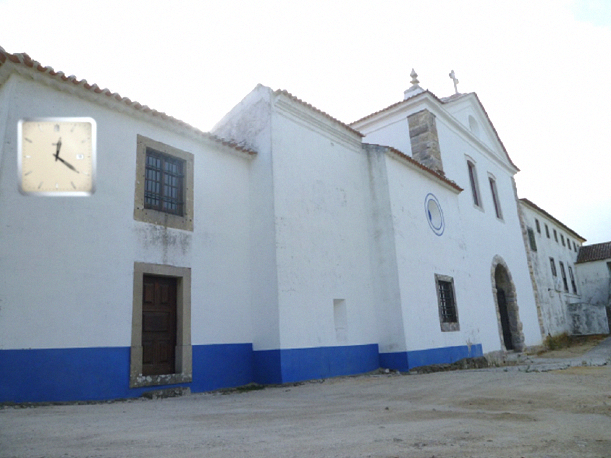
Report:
12,21
